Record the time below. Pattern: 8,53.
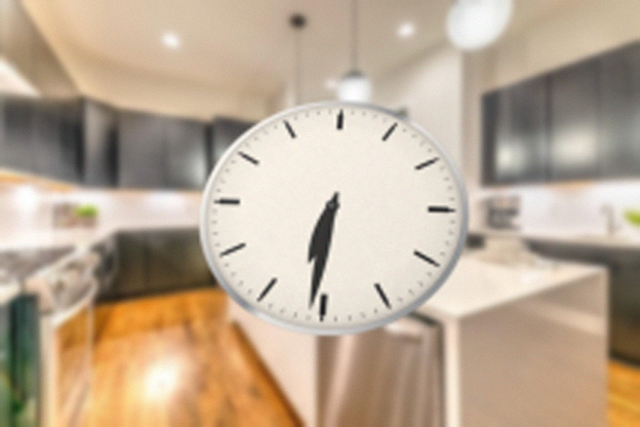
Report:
6,31
